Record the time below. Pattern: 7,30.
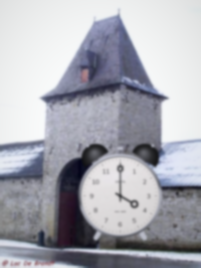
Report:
4,00
